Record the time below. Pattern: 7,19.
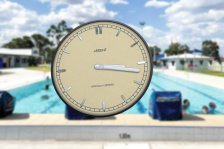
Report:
3,17
